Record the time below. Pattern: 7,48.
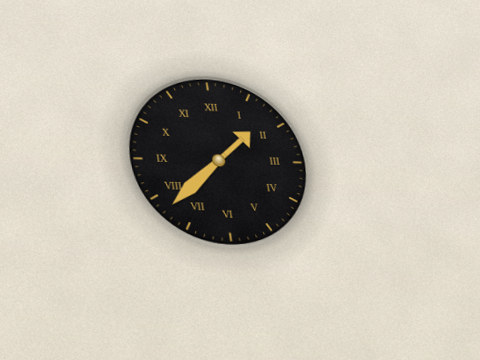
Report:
1,38
